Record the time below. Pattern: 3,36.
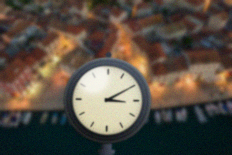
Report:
3,10
